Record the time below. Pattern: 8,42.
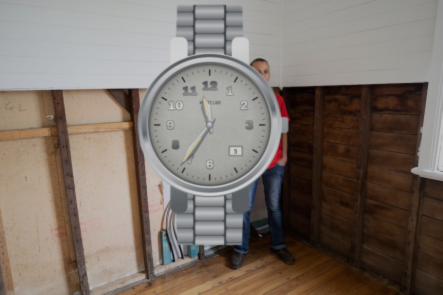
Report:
11,36
